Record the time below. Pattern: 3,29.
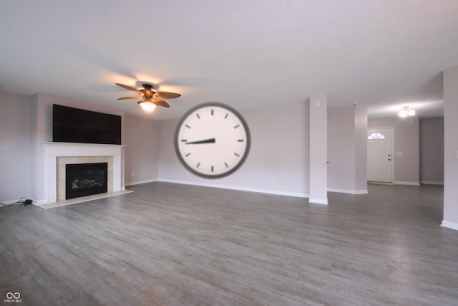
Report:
8,44
